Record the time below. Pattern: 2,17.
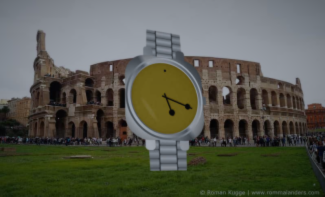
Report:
5,18
